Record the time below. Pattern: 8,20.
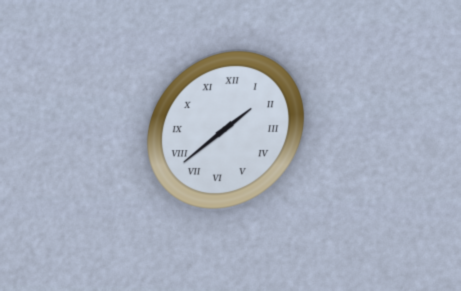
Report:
1,38
